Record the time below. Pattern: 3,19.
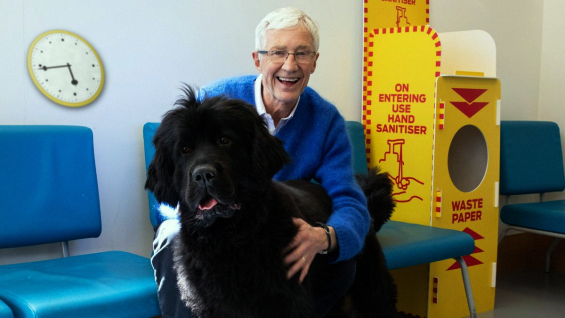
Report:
5,44
